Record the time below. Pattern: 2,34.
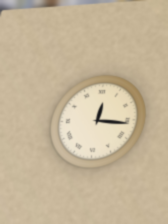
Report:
12,16
